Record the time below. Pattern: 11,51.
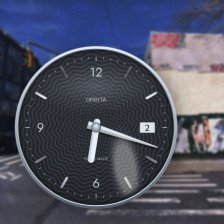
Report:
6,18
